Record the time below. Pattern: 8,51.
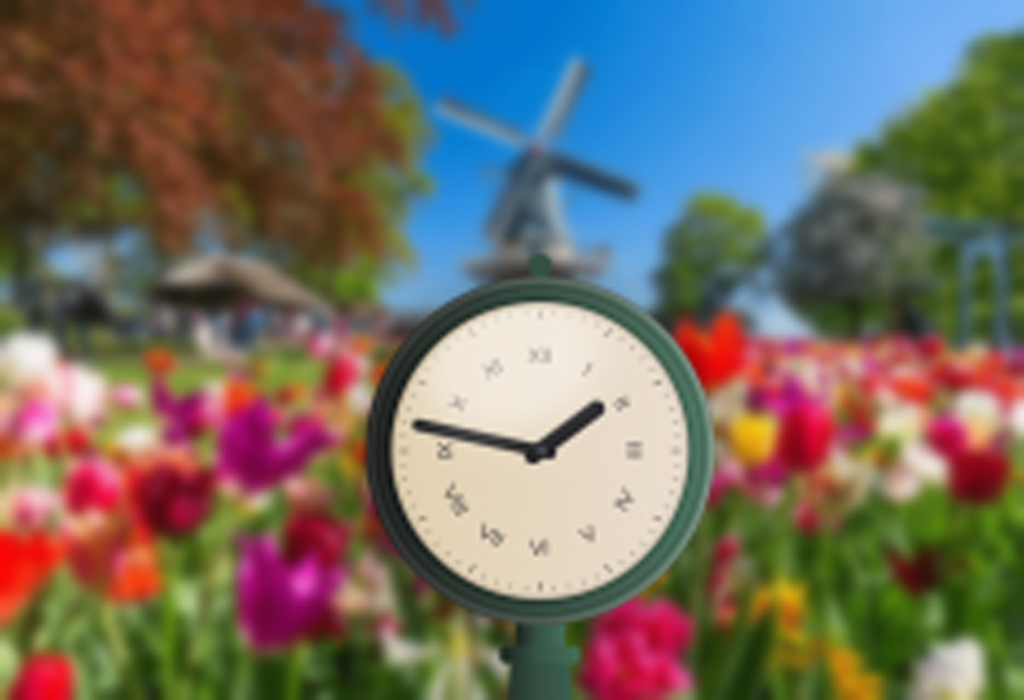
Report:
1,47
